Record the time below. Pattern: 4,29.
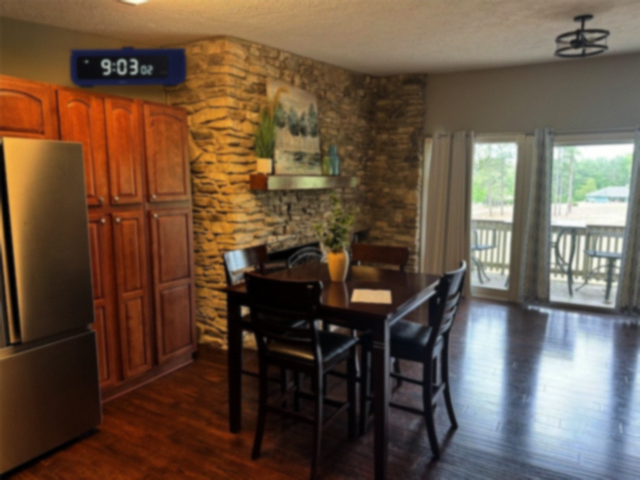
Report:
9,03
